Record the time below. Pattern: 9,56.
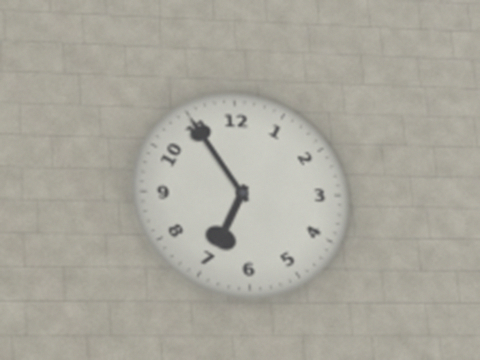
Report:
6,55
